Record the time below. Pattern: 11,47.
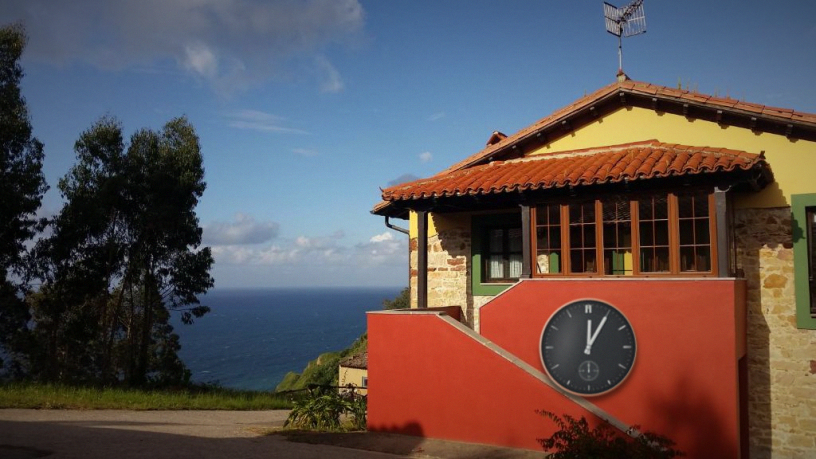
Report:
12,05
